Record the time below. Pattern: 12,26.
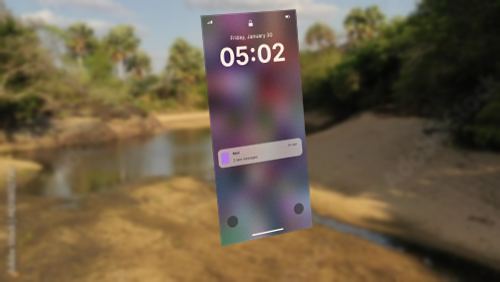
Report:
5,02
